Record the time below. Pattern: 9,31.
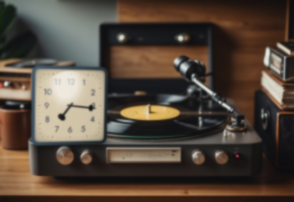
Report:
7,16
